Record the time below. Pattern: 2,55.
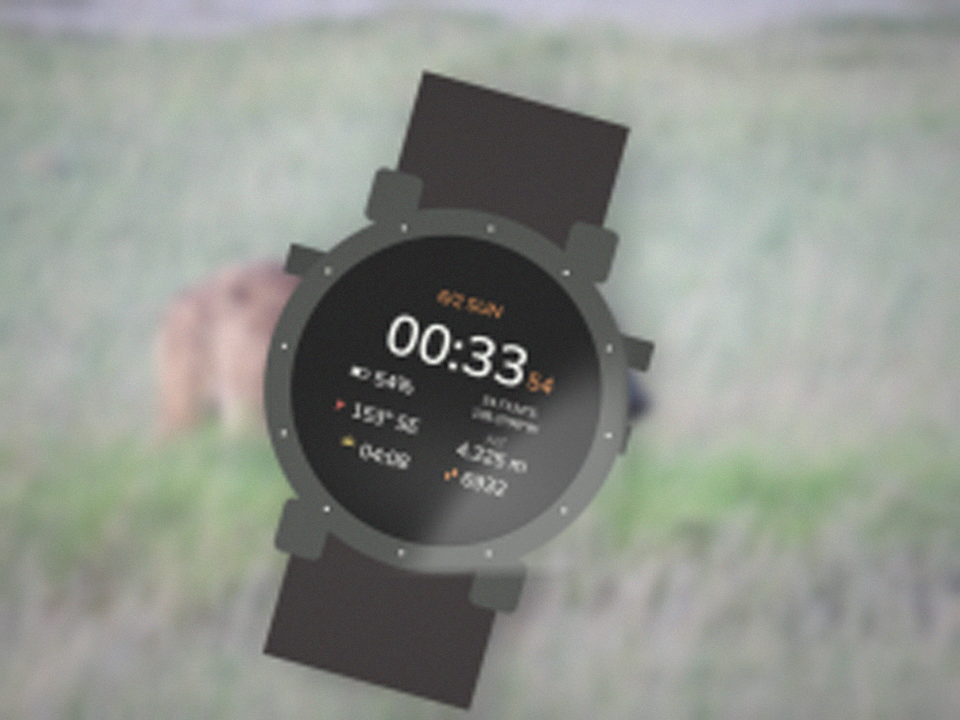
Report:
0,33
